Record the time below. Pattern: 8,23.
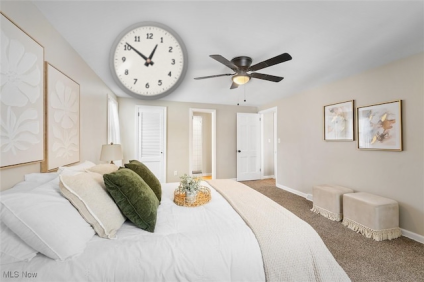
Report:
12,51
